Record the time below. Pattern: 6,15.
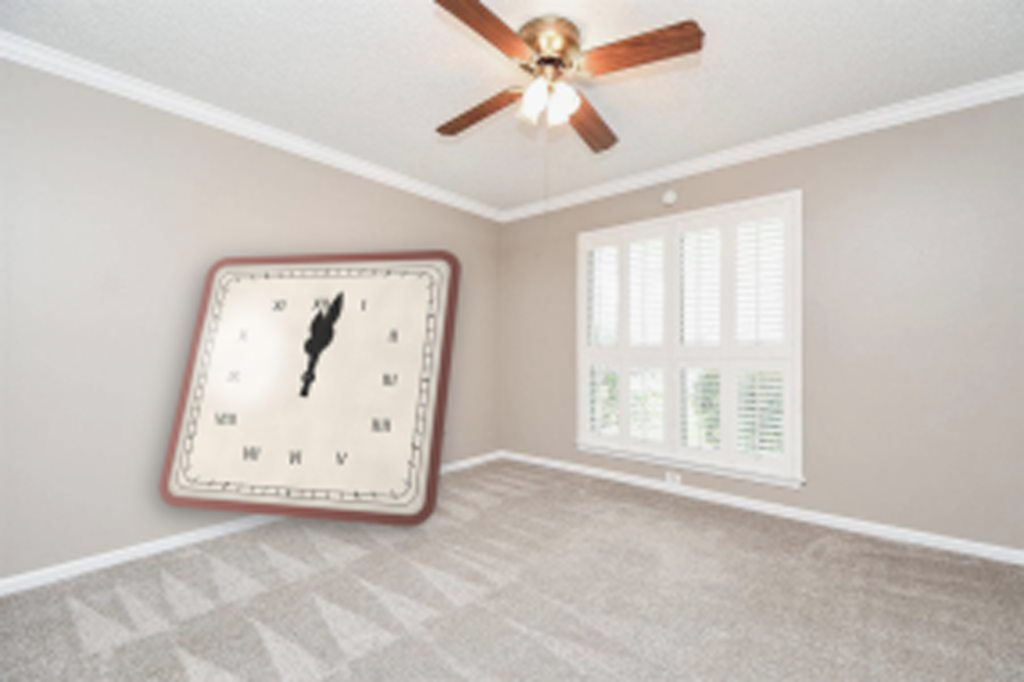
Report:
12,02
